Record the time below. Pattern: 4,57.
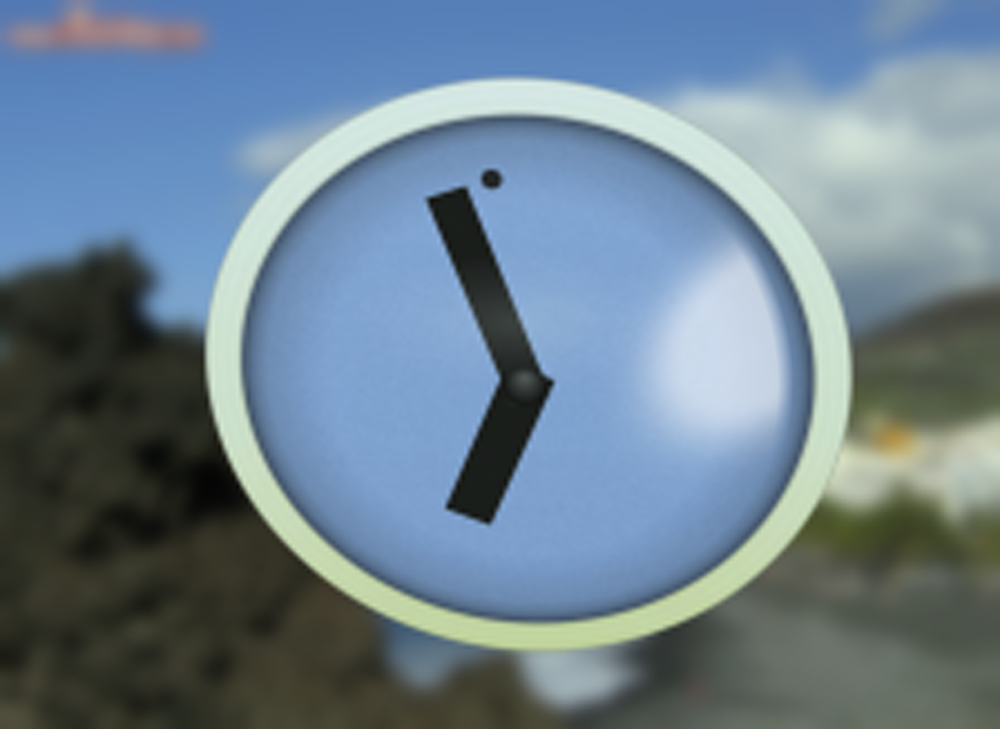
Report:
6,58
